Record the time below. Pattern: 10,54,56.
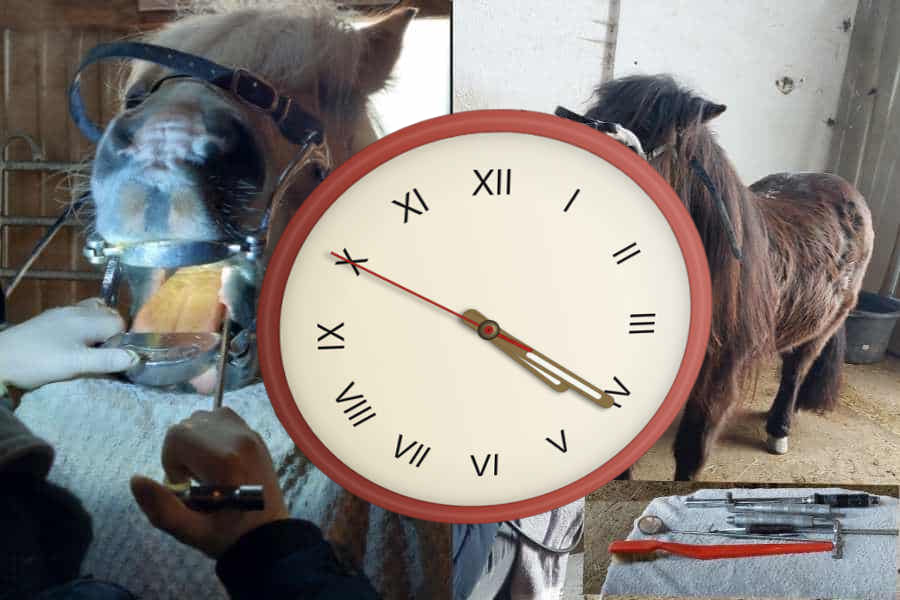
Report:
4,20,50
